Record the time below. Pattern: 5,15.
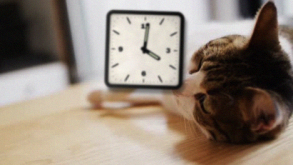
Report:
4,01
